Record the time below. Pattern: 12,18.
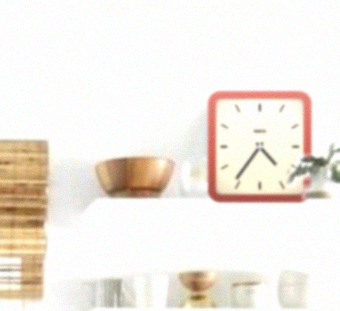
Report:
4,36
